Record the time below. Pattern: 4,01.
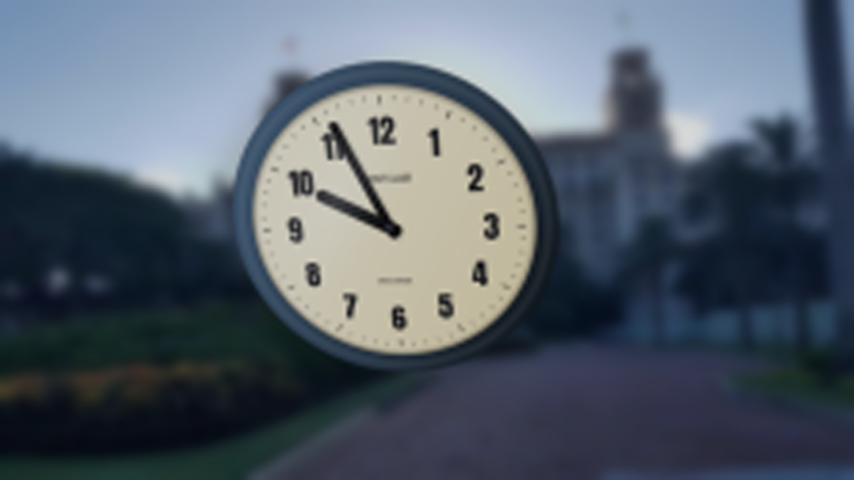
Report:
9,56
